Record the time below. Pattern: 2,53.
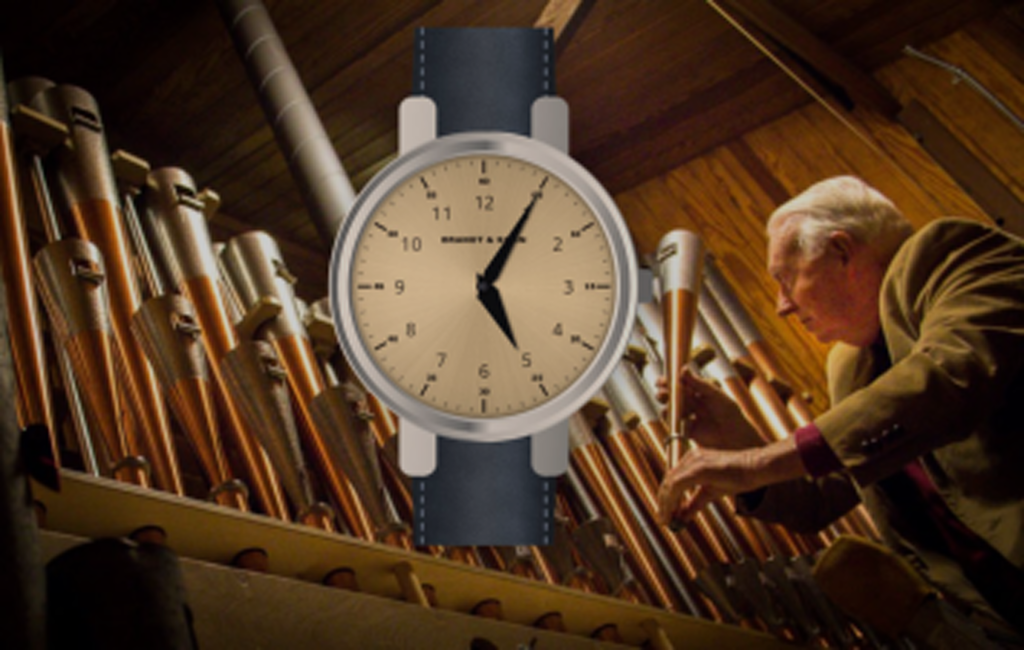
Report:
5,05
